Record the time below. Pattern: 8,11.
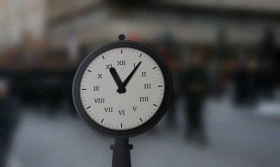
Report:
11,06
